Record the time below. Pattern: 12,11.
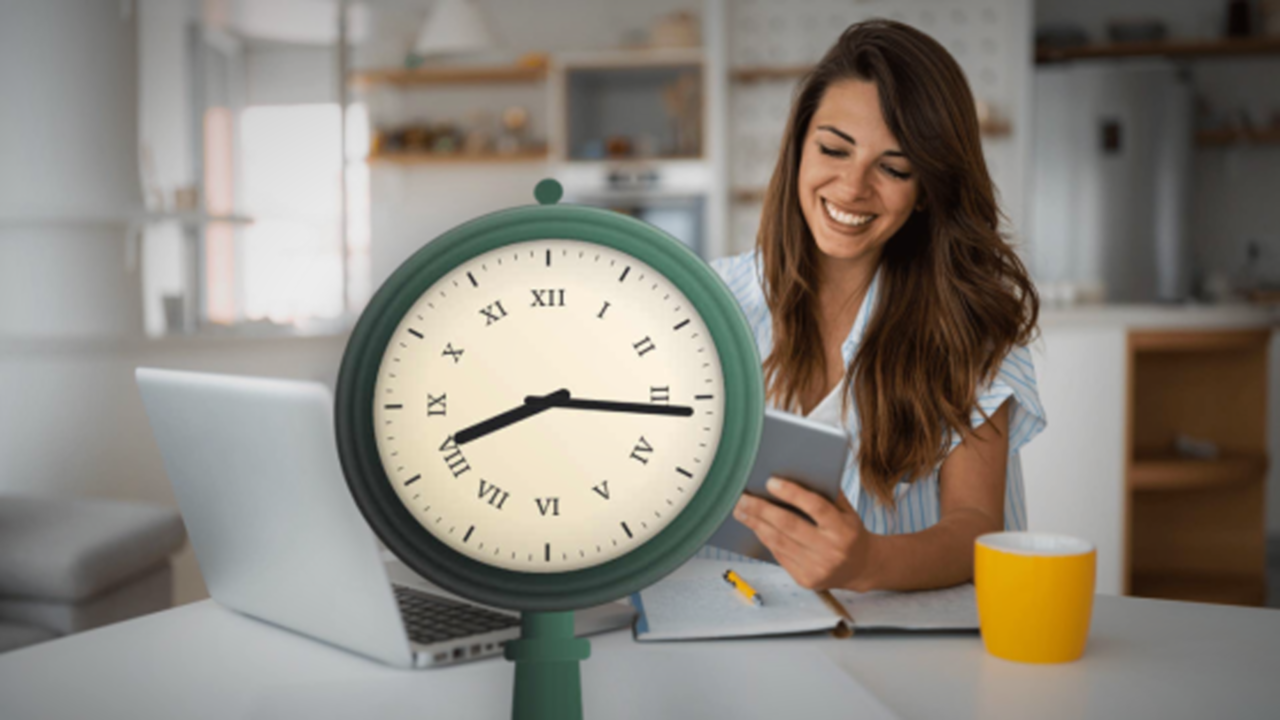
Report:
8,16
